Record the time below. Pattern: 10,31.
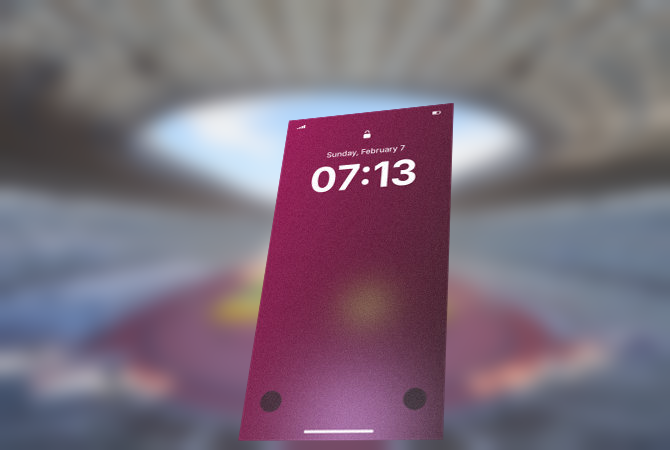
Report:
7,13
